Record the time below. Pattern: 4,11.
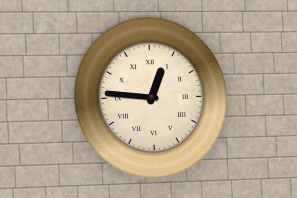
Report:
12,46
